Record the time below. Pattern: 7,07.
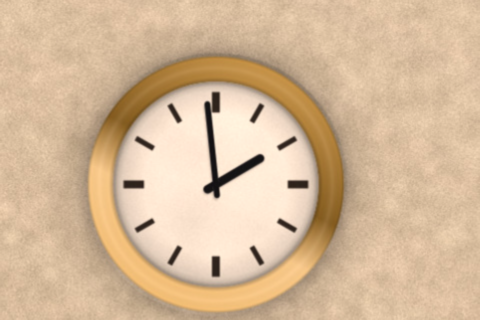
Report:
1,59
